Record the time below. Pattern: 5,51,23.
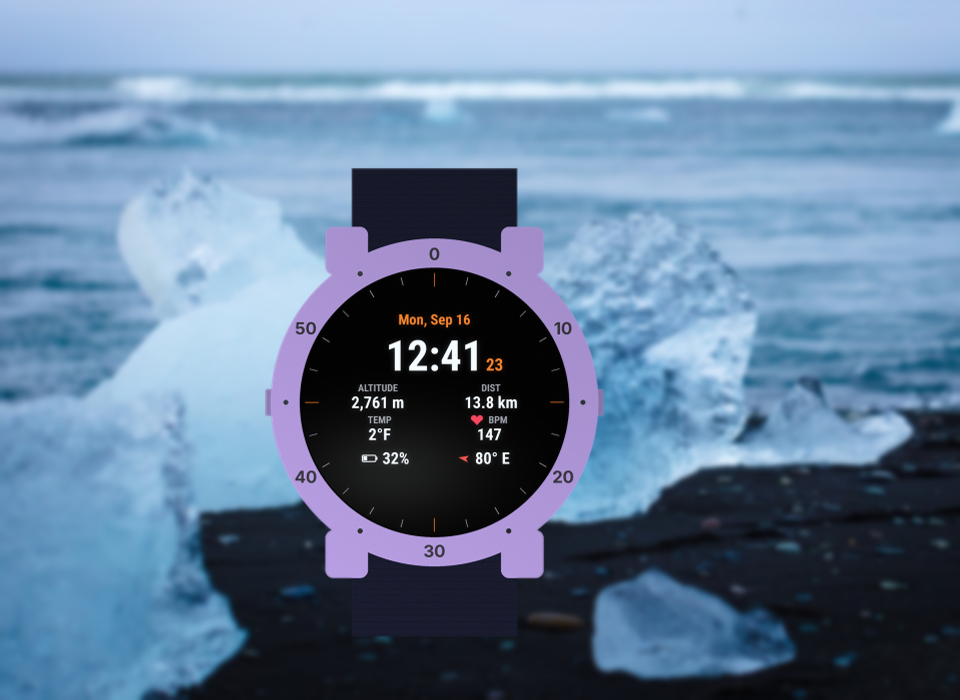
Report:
12,41,23
